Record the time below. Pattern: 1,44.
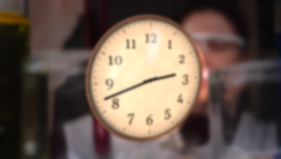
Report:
2,42
